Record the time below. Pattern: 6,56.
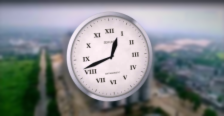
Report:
12,42
